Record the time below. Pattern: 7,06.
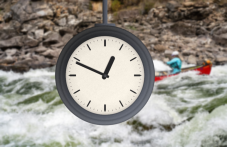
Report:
12,49
